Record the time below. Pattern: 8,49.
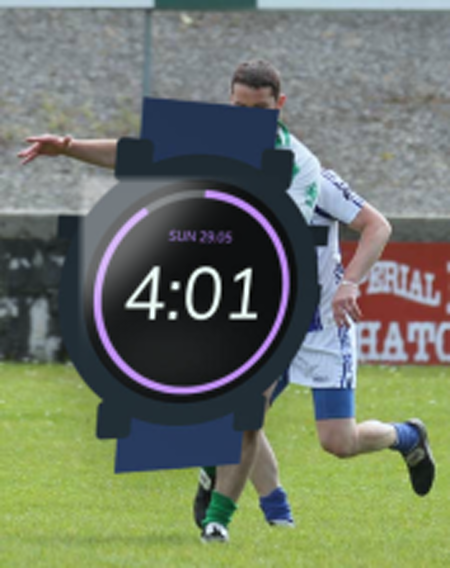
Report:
4,01
